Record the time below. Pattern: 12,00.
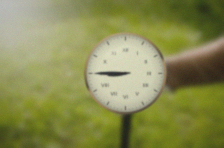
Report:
8,45
